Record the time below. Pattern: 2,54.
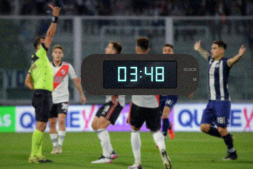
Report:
3,48
